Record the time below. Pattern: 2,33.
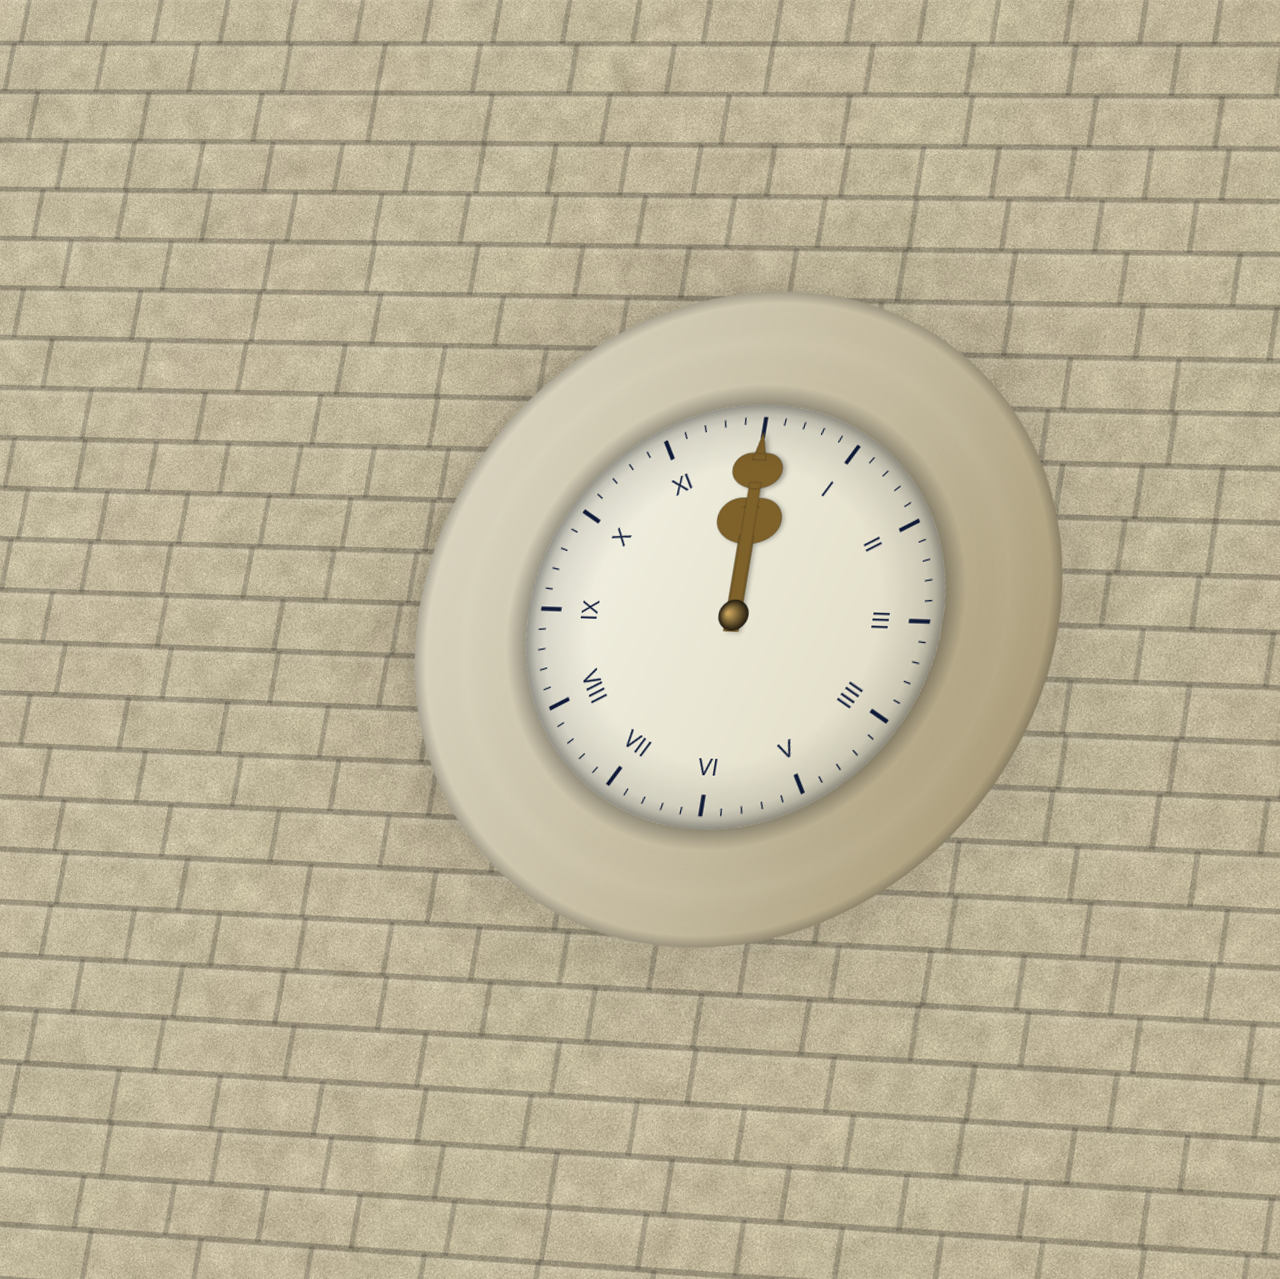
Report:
12,00
